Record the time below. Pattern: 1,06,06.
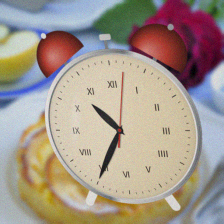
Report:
10,35,02
